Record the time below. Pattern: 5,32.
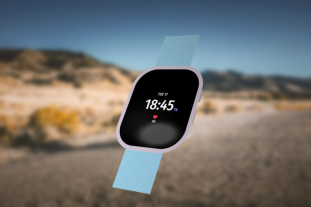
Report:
18,45
